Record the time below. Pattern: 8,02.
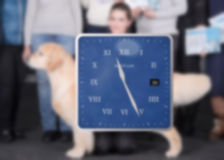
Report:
11,26
